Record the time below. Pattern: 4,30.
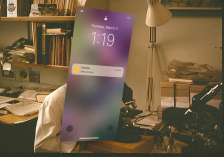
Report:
1,19
